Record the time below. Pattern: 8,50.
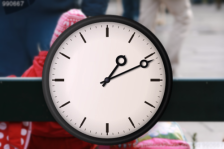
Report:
1,11
